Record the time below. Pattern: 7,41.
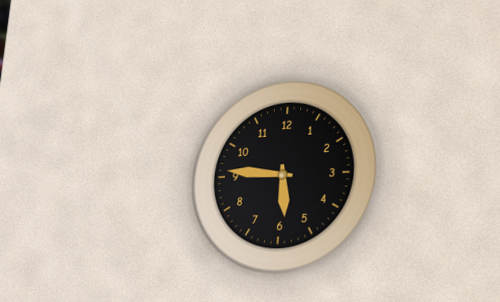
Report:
5,46
